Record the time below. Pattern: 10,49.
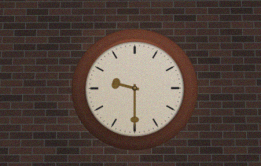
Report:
9,30
